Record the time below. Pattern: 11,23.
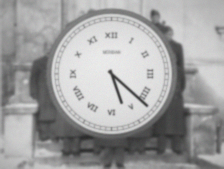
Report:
5,22
